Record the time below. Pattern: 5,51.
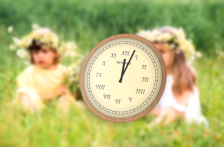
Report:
12,03
